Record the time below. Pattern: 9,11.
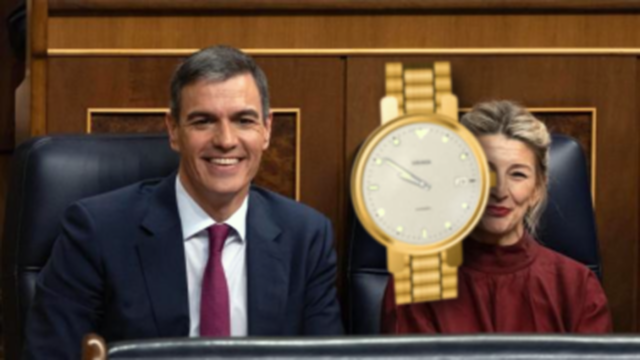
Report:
9,51
